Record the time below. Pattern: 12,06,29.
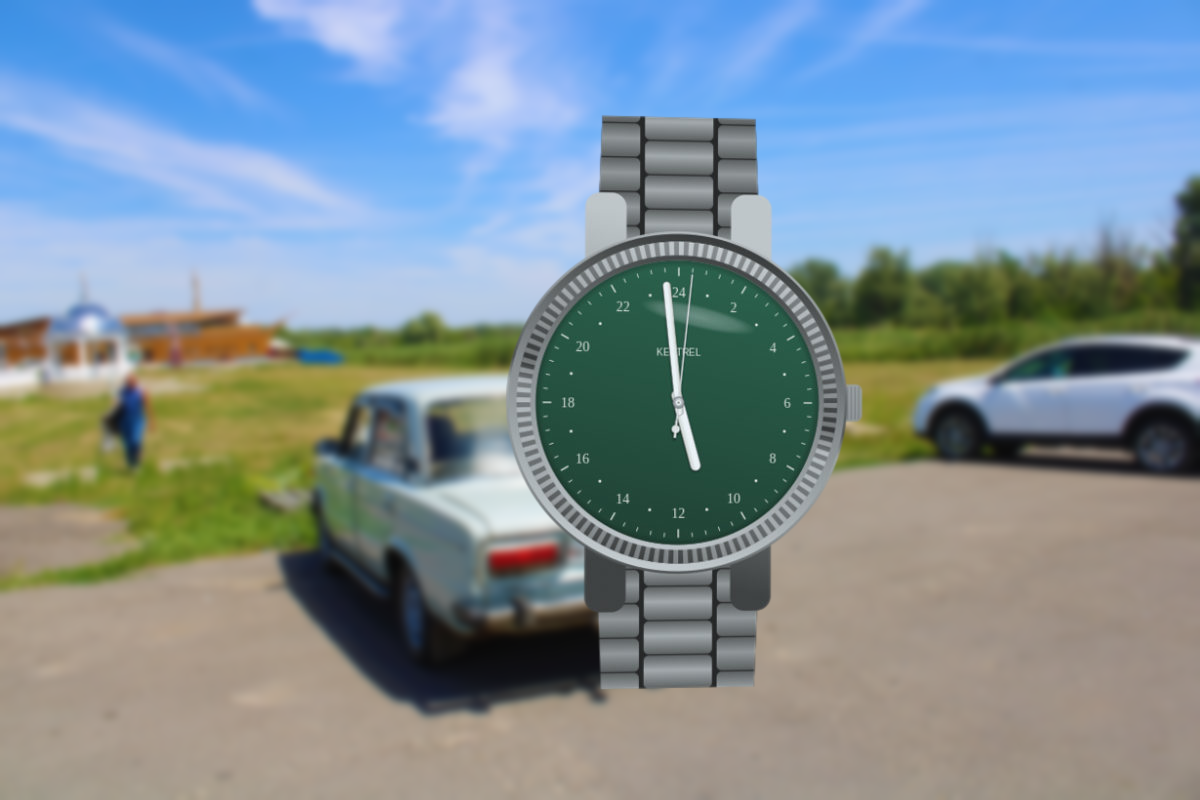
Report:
10,59,01
